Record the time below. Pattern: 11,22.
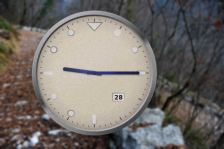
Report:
9,15
